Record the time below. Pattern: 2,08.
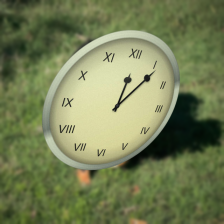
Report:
12,06
